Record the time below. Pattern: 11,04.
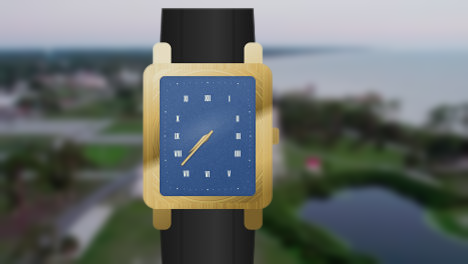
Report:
7,37
